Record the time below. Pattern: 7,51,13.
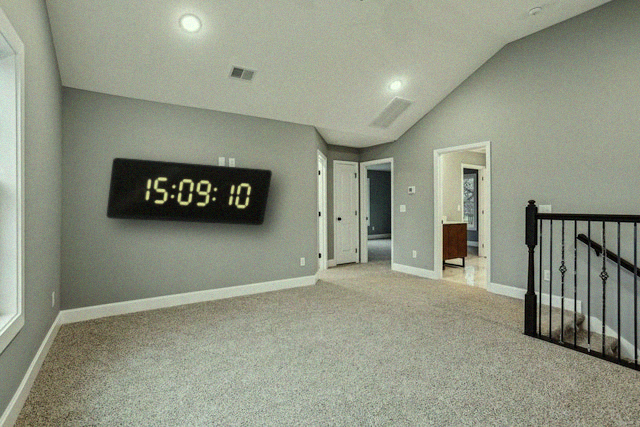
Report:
15,09,10
